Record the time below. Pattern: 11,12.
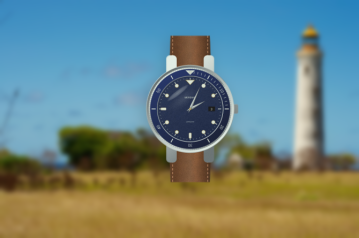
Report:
2,04
